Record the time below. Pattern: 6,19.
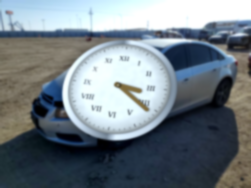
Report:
3,21
